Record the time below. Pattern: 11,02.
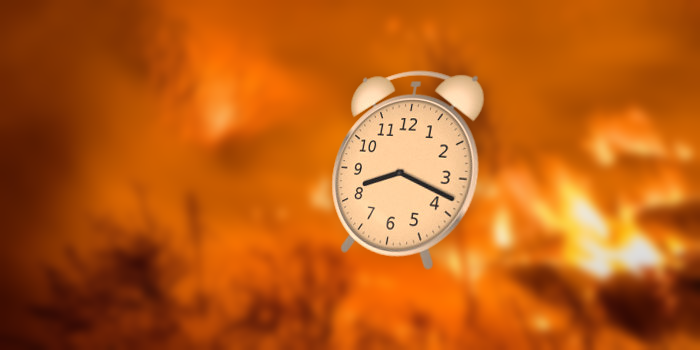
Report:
8,18
